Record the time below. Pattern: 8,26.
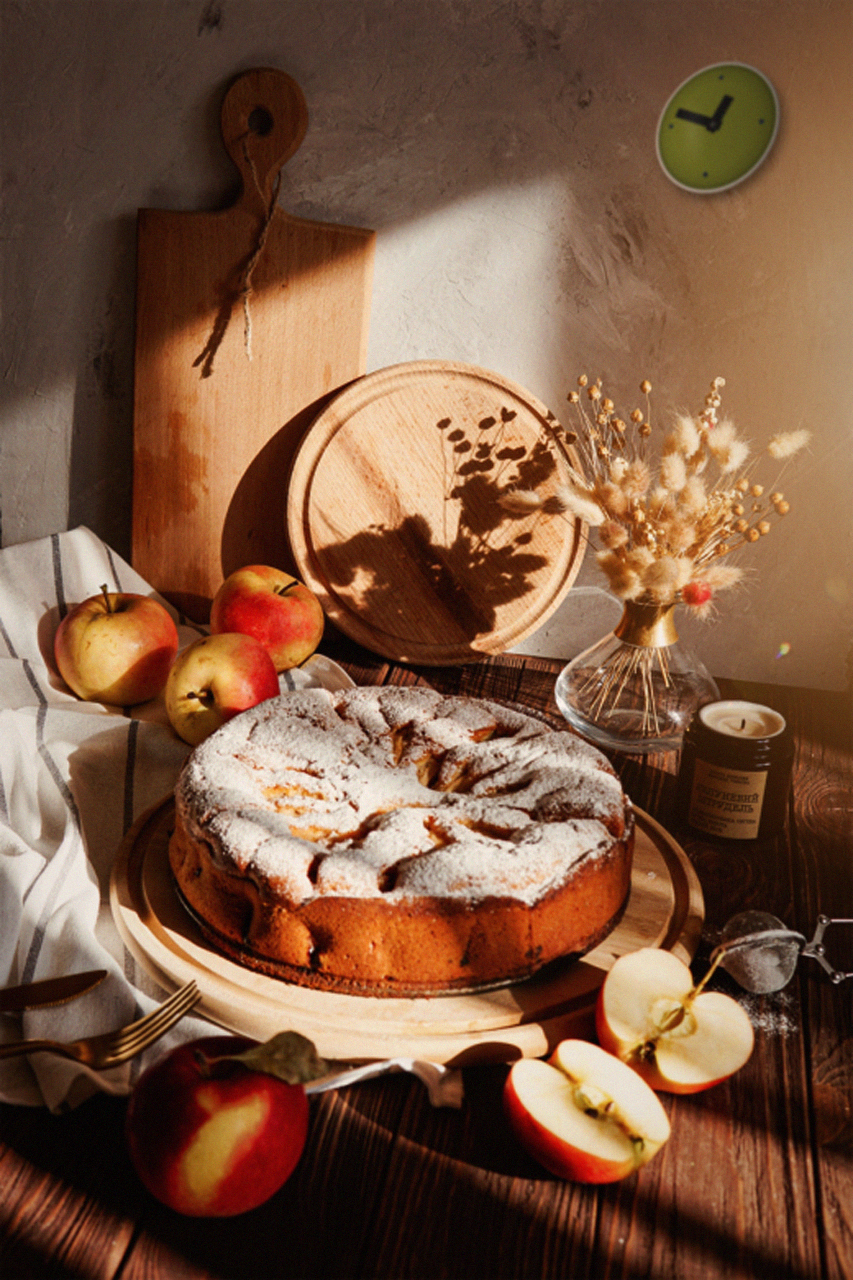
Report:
12,48
